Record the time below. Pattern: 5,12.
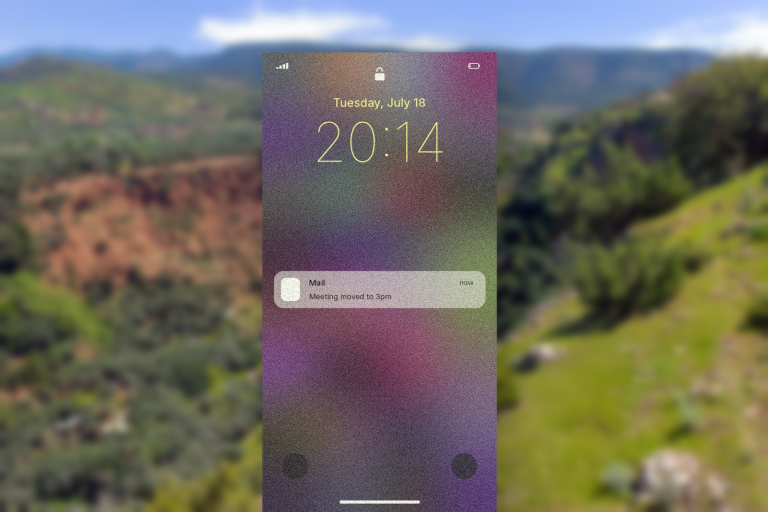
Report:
20,14
